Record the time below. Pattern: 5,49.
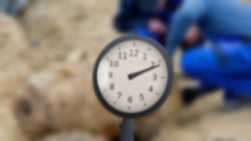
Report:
2,11
